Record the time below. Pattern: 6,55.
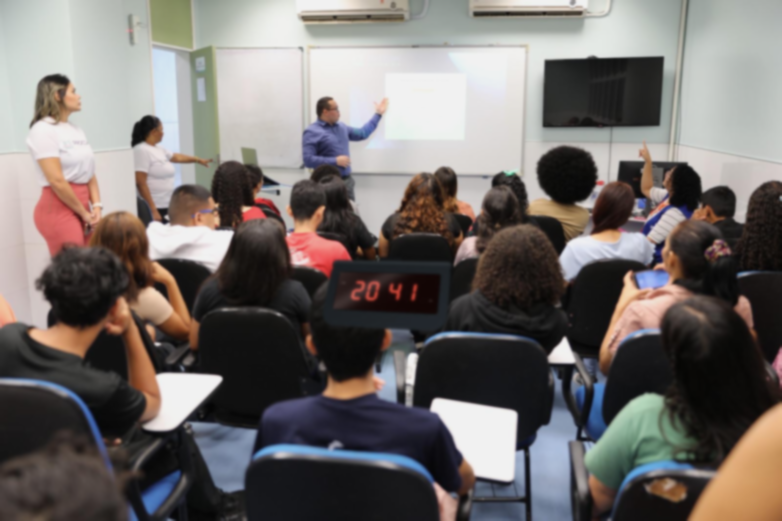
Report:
20,41
